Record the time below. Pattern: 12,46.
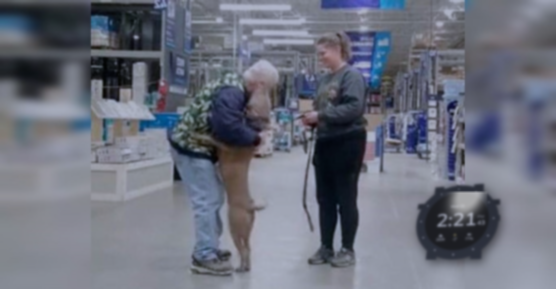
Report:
2,21
